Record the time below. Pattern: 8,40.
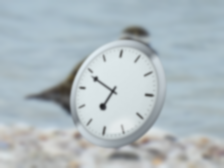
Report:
6,49
